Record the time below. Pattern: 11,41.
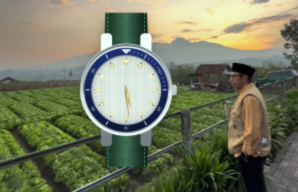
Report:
5,29
